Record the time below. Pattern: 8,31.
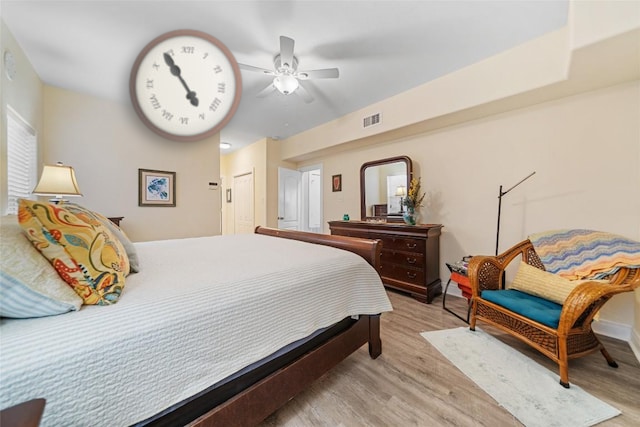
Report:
4,54
